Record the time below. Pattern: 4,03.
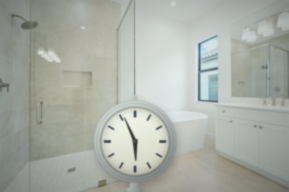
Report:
5,56
